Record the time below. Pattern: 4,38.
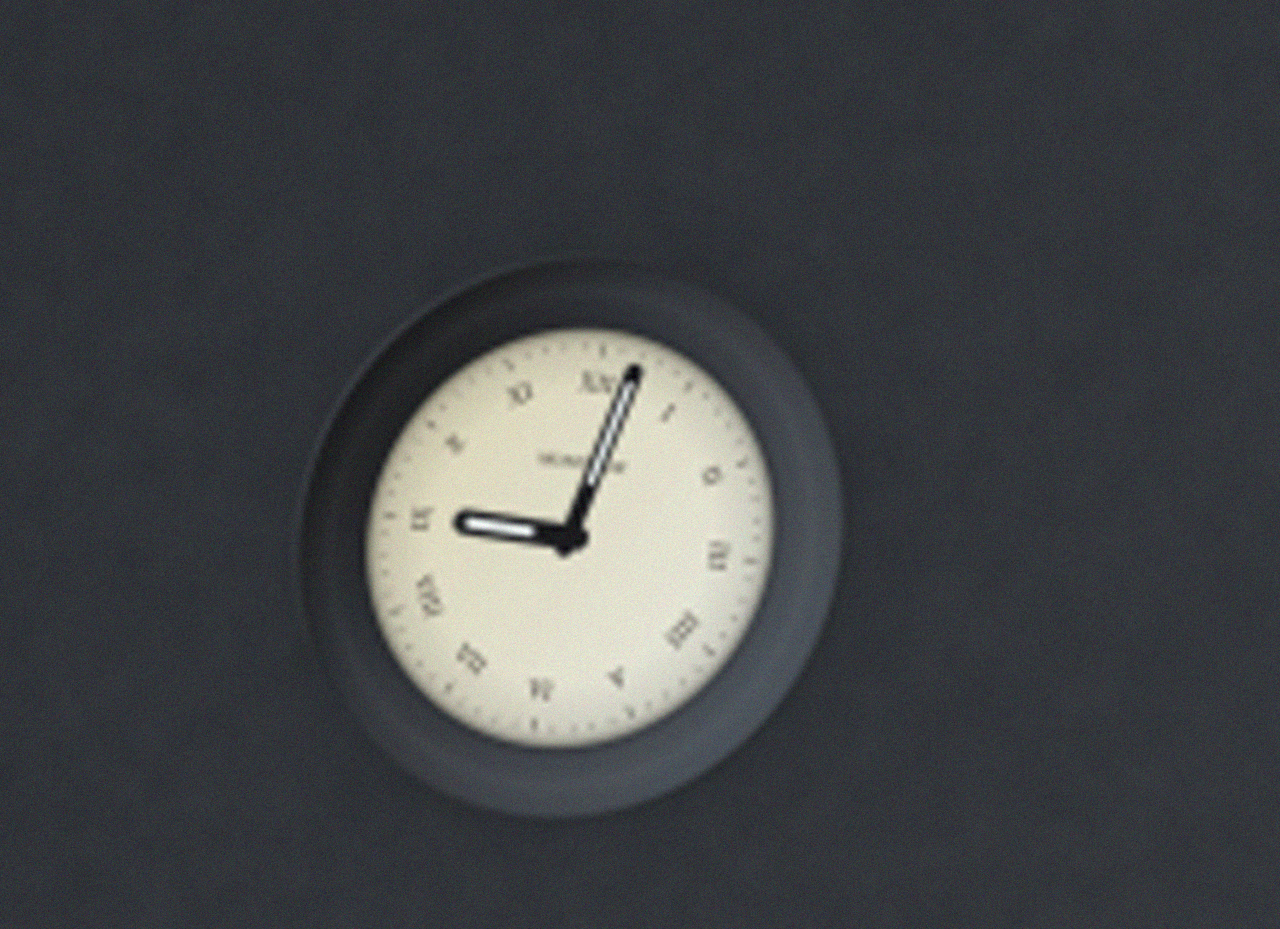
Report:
9,02
